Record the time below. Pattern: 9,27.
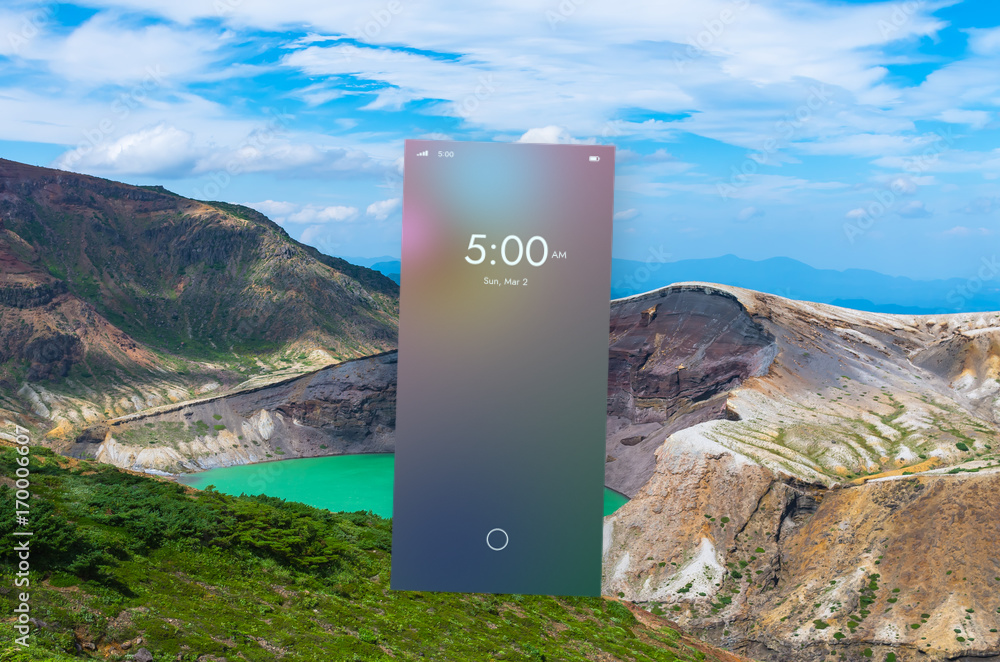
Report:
5,00
